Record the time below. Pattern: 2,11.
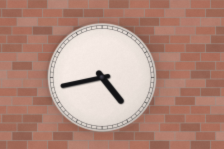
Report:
4,43
